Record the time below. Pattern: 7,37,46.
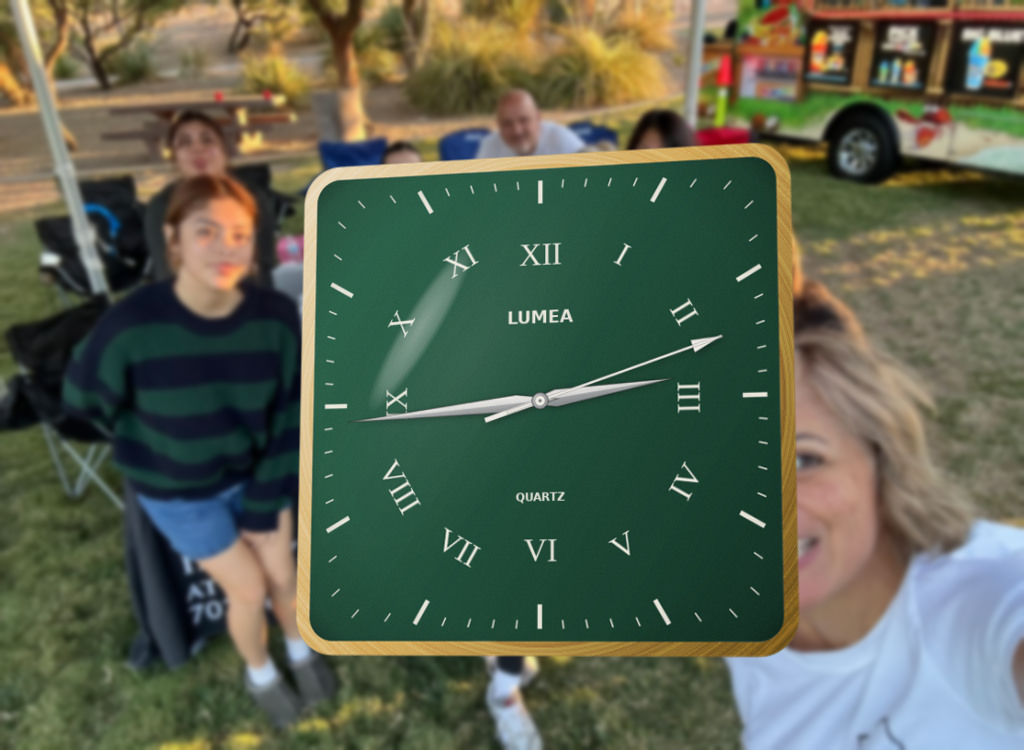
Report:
2,44,12
